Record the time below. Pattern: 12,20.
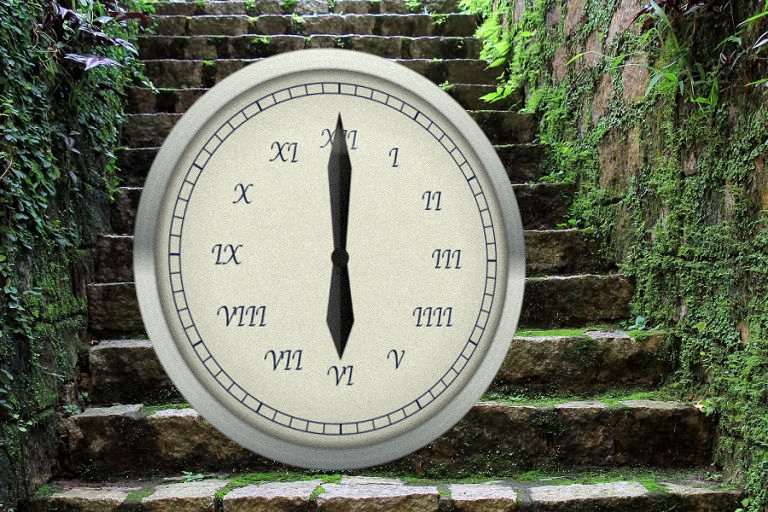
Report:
6,00
